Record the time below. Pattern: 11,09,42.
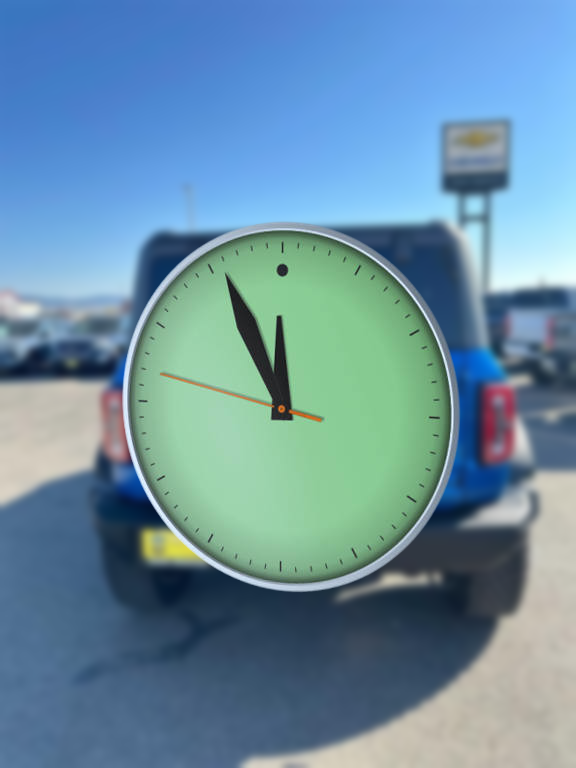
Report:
11,55,47
